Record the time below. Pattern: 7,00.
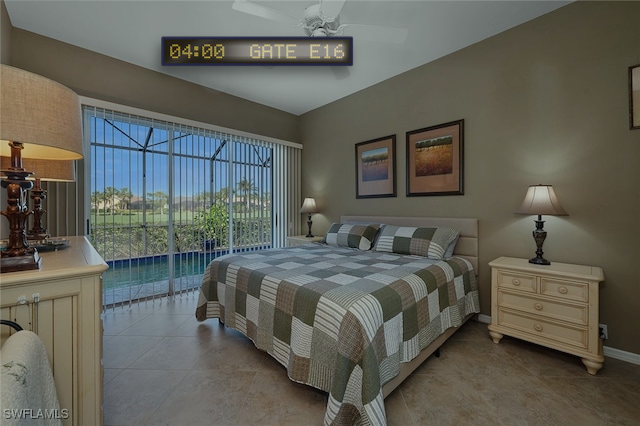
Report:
4,00
